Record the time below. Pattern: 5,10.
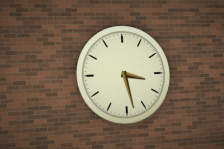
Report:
3,28
